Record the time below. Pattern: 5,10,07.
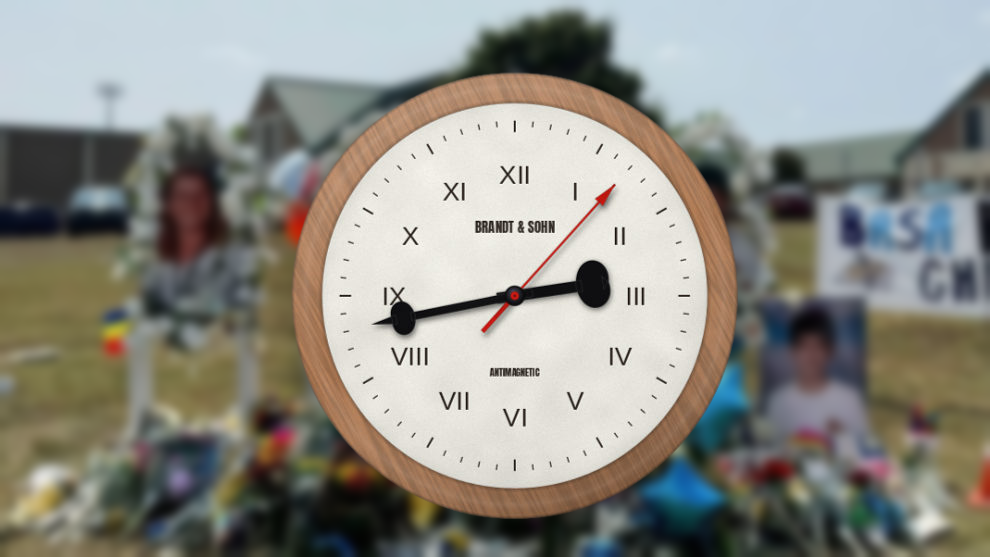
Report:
2,43,07
